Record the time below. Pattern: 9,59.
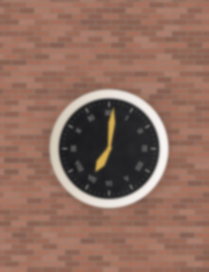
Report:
7,01
